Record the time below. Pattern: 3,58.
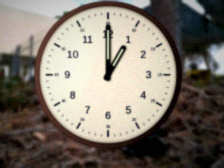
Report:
1,00
